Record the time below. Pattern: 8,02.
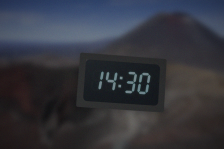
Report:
14,30
